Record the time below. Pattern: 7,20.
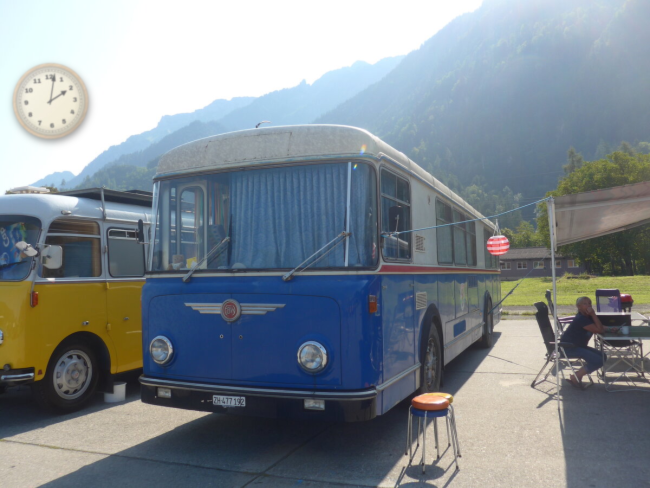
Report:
2,02
